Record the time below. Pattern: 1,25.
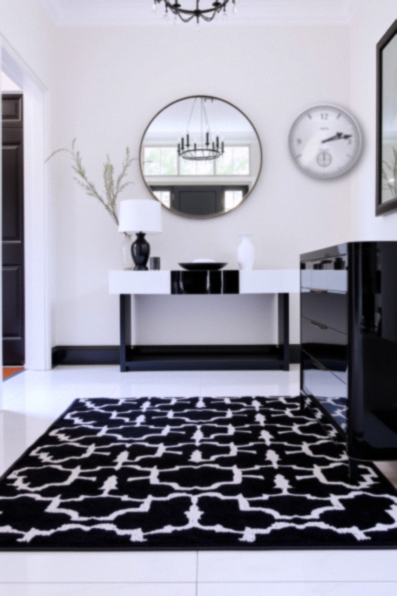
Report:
2,13
